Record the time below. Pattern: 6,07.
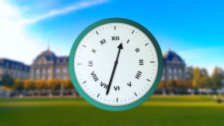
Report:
12,33
